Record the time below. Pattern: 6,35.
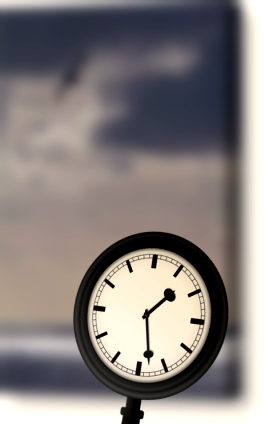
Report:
1,28
